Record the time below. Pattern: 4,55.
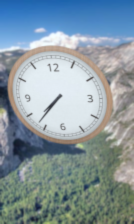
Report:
7,37
